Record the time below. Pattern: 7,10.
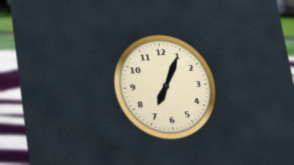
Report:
7,05
